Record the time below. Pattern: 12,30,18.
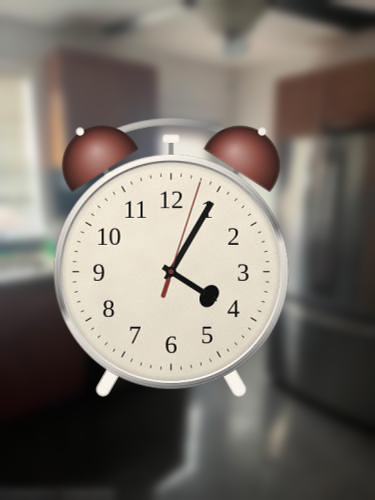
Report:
4,05,03
